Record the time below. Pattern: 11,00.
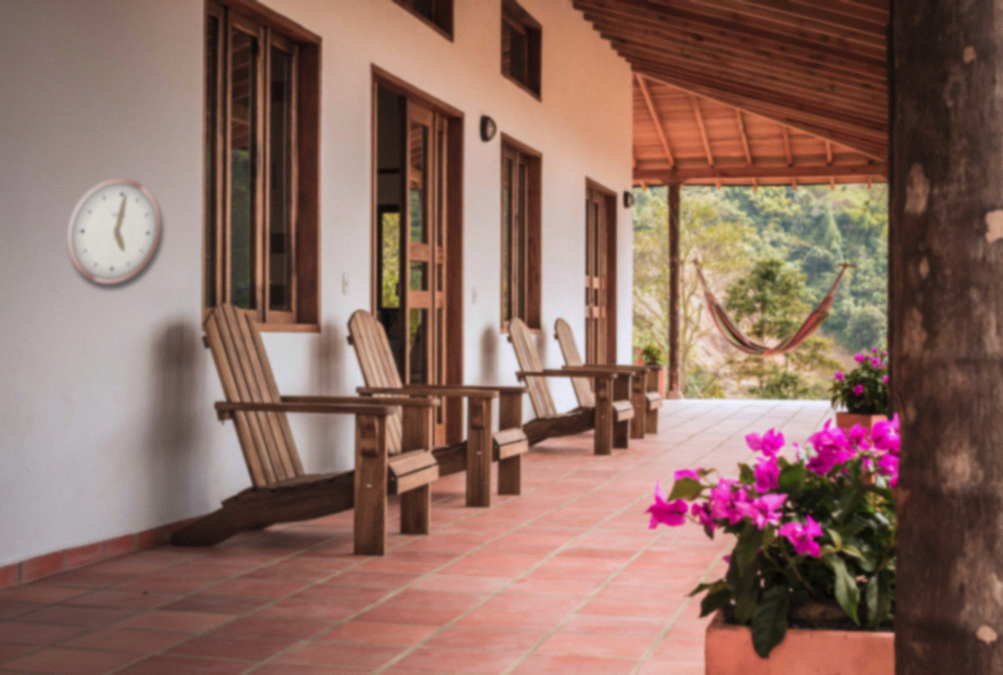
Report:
5,01
